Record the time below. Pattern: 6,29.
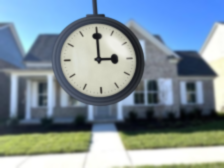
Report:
3,00
